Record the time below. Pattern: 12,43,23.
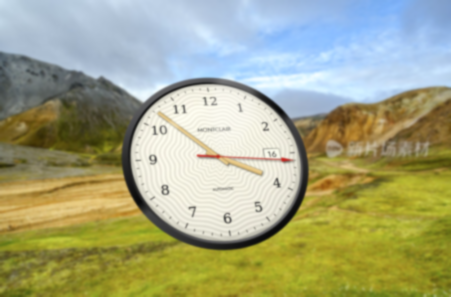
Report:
3,52,16
